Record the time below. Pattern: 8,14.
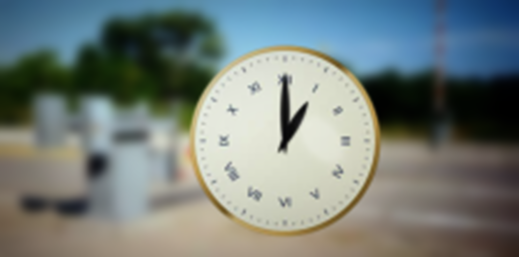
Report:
1,00
